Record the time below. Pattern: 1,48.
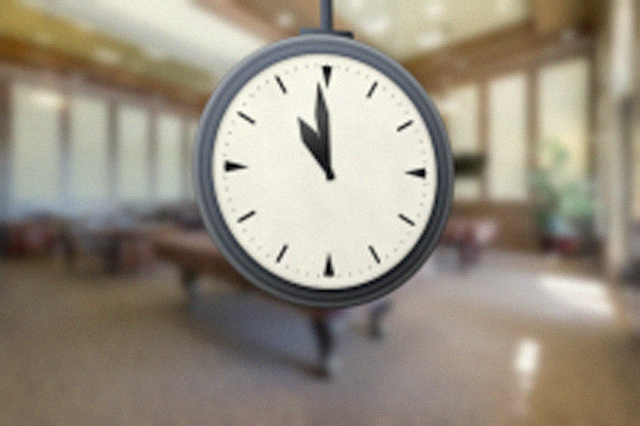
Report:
10,59
